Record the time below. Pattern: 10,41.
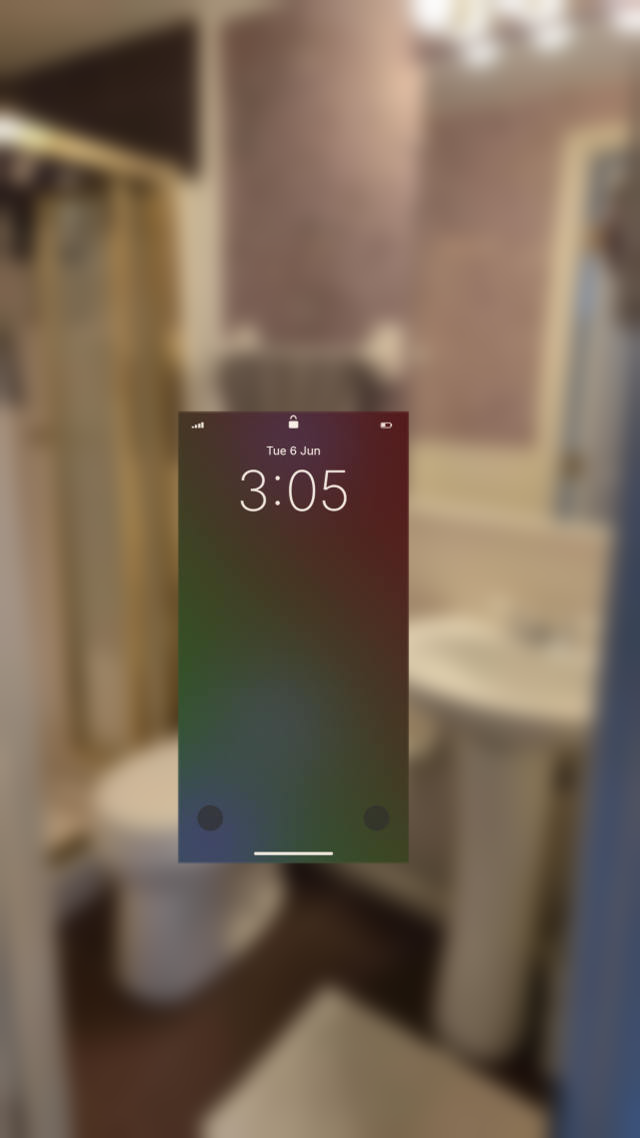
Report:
3,05
